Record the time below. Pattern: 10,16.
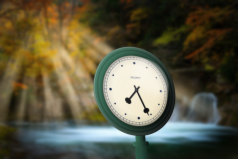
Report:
7,26
